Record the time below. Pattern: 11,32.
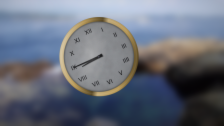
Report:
8,45
